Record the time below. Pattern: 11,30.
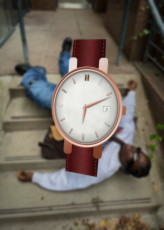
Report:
6,11
